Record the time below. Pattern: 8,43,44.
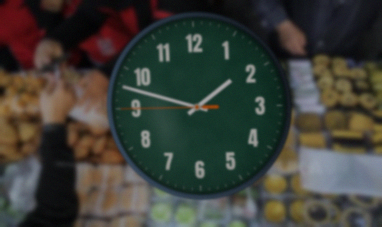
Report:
1,47,45
